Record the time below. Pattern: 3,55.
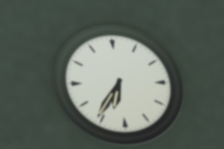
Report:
6,36
